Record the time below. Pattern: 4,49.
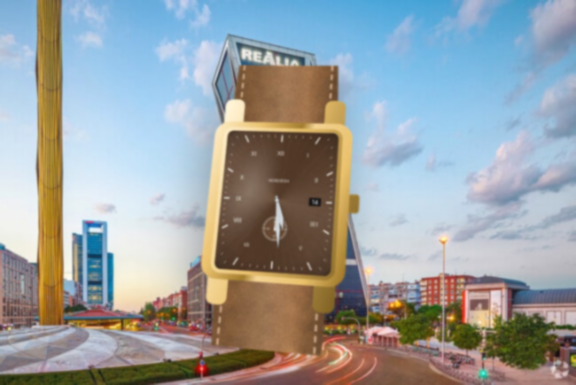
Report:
5,29
